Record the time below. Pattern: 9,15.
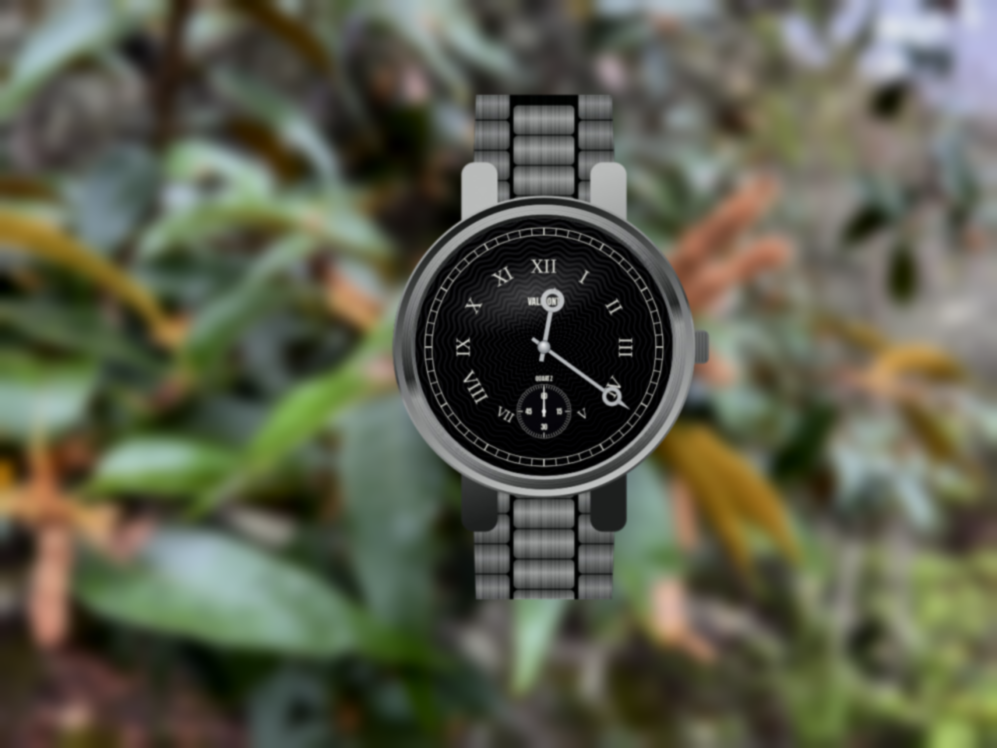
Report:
12,21
